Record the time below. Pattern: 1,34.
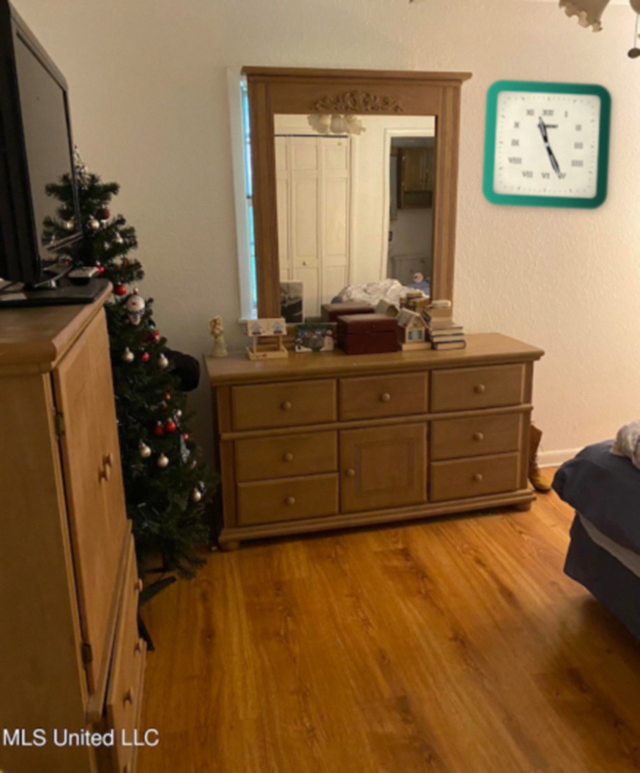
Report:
11,26
